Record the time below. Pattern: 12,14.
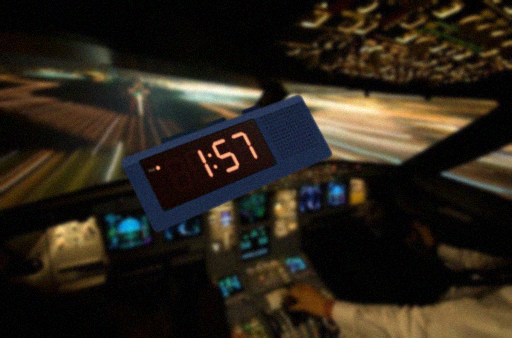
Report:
1,57
